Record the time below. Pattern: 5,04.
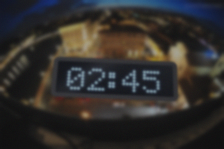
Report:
2,45
